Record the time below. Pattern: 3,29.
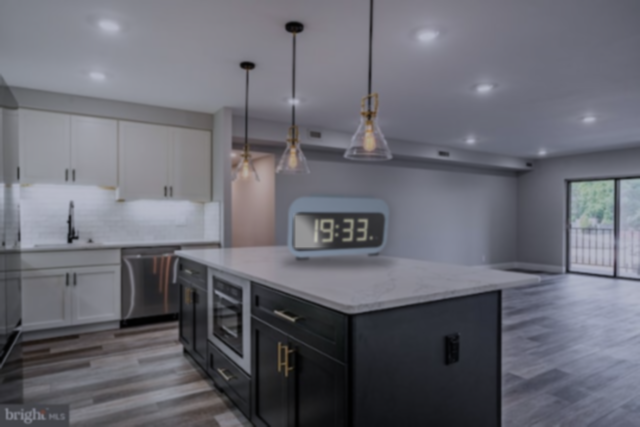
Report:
19,33
